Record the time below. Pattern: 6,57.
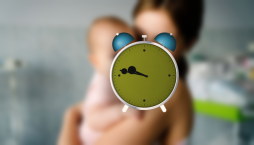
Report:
9,47
